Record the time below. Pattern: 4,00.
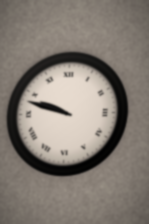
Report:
9,48
